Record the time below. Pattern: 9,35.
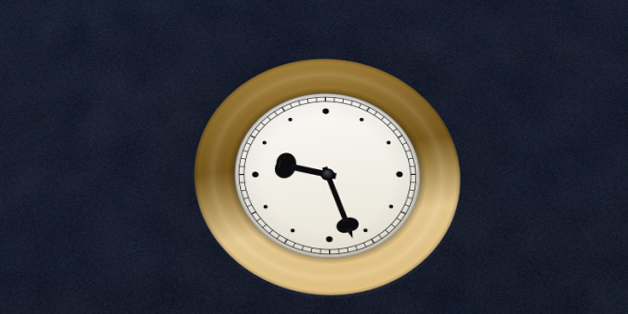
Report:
9,27
